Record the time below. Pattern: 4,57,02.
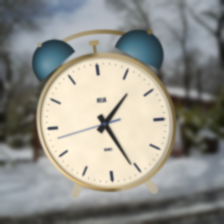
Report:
1,25,43
